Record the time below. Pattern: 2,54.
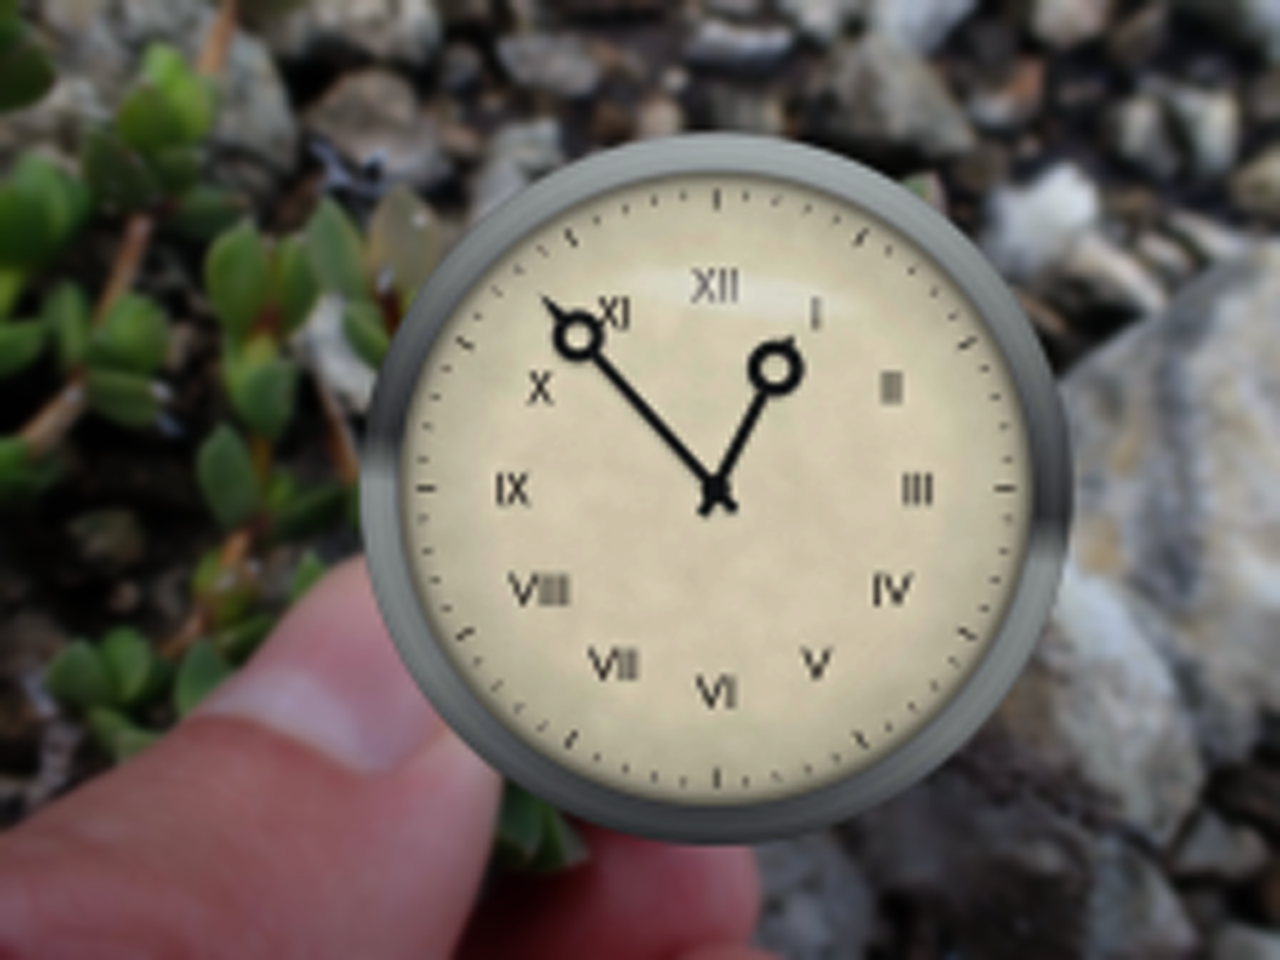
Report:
12,53
